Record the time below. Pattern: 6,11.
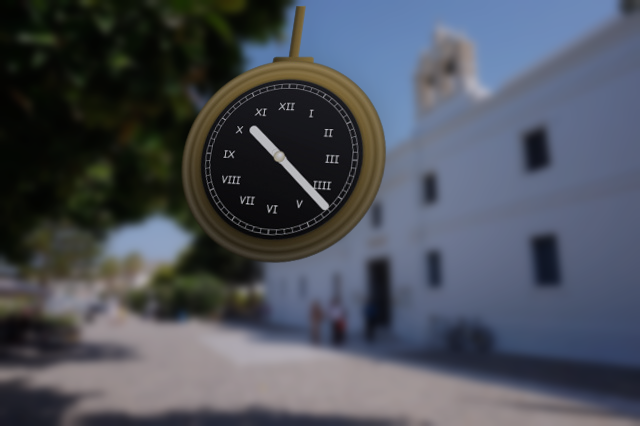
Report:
10,22
